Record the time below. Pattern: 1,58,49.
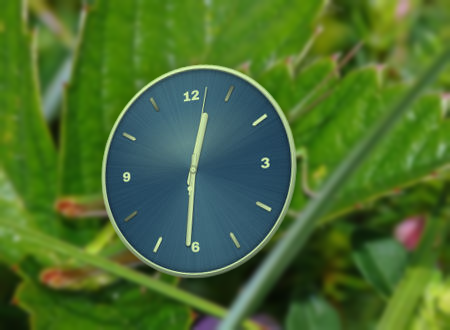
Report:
12,31,02
